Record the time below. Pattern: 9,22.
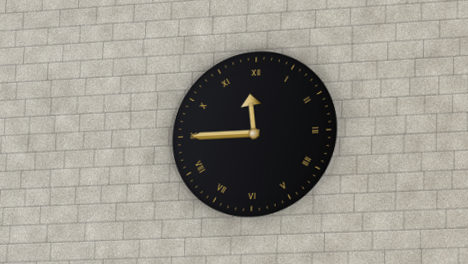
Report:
11,45
